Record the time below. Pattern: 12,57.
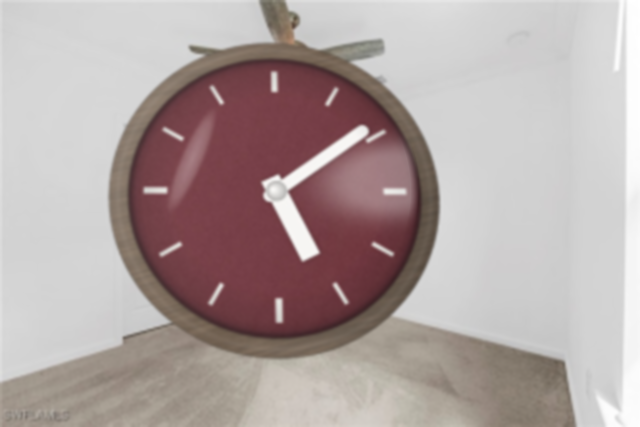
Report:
5,09
